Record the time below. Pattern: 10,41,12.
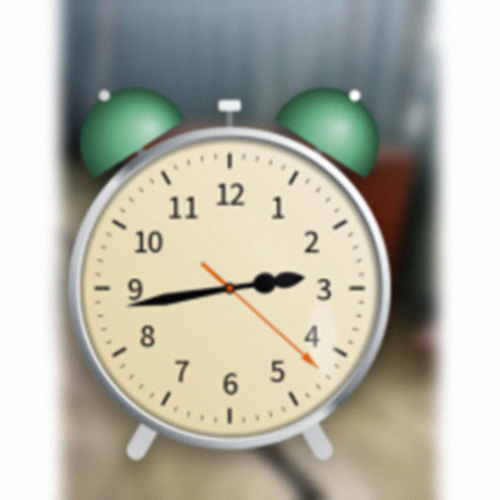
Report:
2,43,22
